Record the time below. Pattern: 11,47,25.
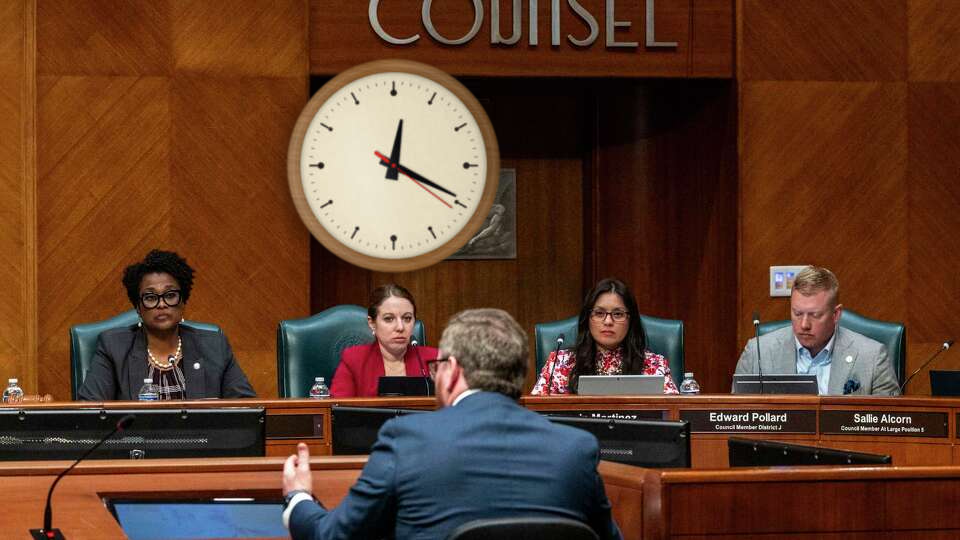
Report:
12,19,21
